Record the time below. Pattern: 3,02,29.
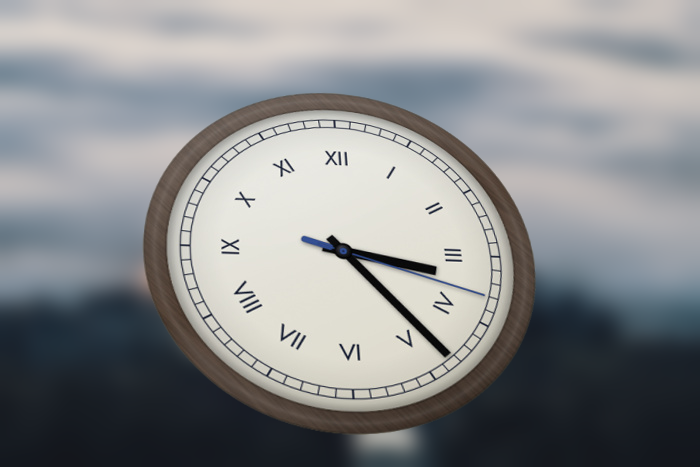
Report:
3,23,18
